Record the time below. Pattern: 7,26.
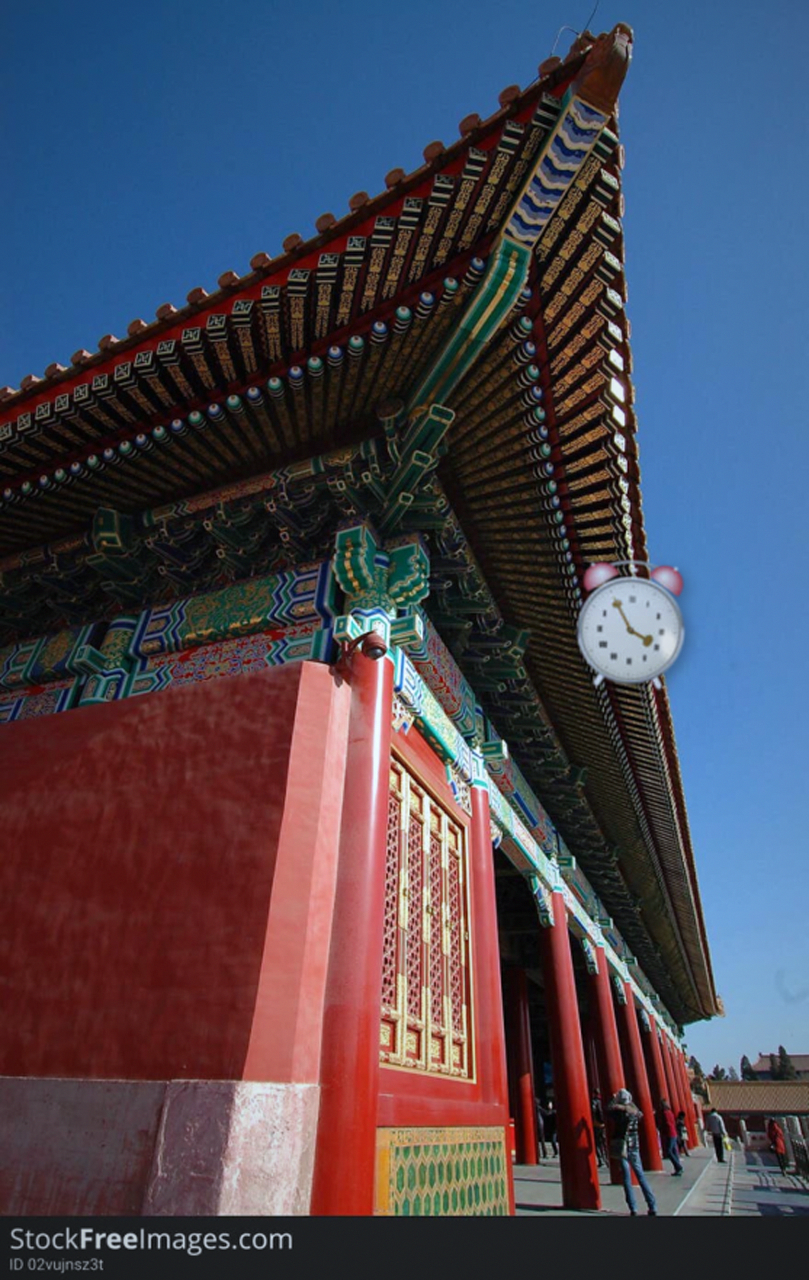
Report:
3,55
